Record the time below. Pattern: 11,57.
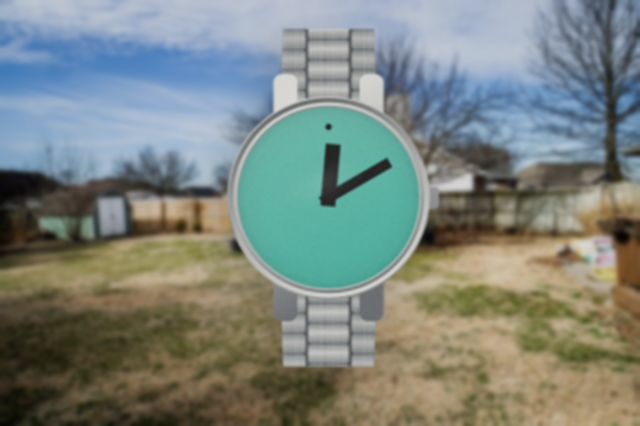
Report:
12,10
